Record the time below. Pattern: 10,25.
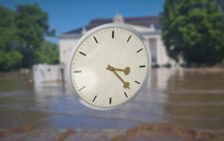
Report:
3,23
